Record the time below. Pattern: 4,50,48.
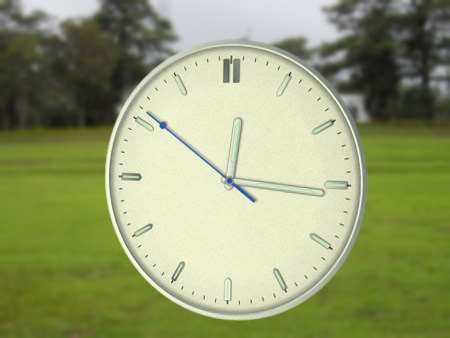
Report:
12,15,51
